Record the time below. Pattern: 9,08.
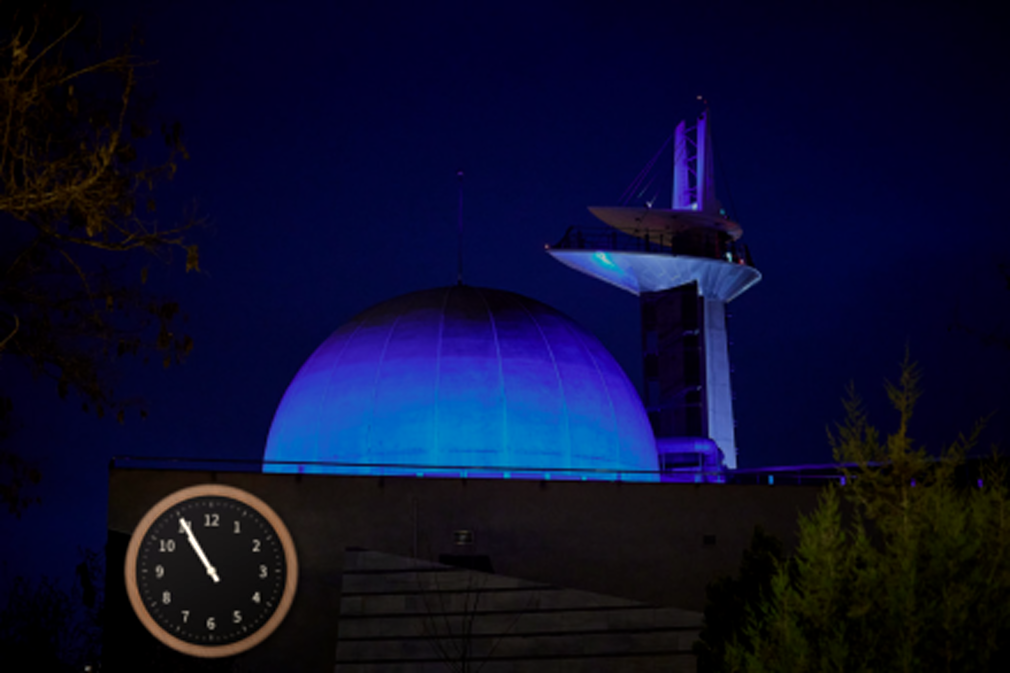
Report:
10,55
